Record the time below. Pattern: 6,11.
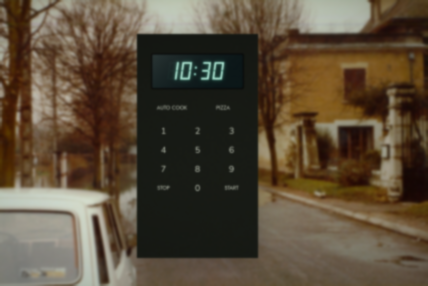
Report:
10,30
